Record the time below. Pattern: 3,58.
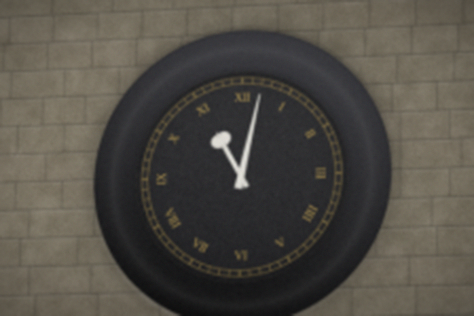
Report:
11,02
